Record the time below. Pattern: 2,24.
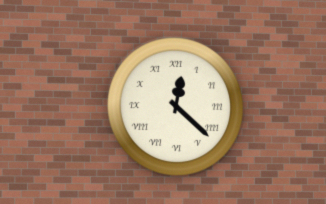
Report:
12,22
